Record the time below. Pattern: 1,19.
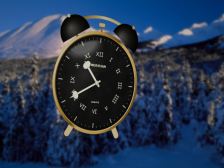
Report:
10,40
